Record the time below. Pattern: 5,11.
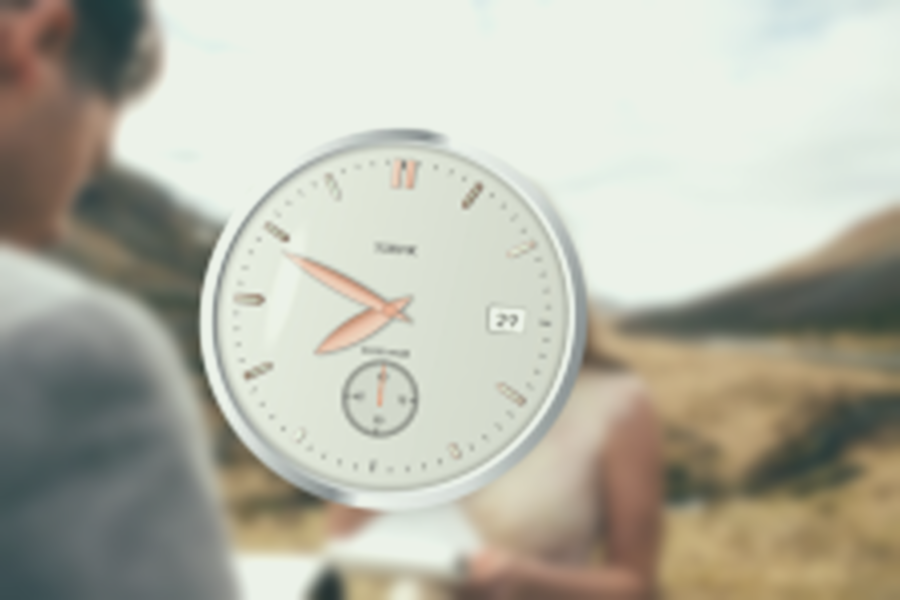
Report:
7,49
